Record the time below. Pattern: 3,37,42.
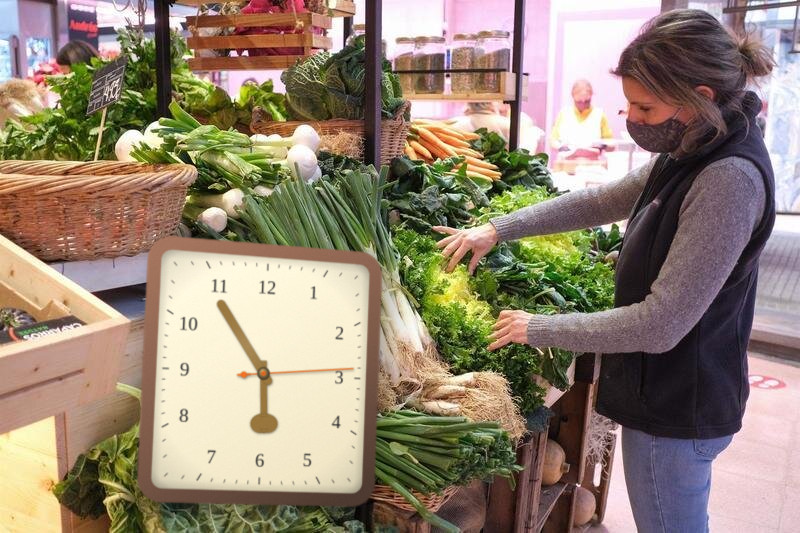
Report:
5,54,14
